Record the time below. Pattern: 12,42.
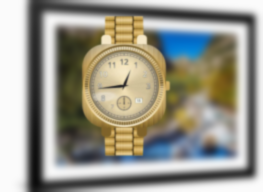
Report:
12,44
